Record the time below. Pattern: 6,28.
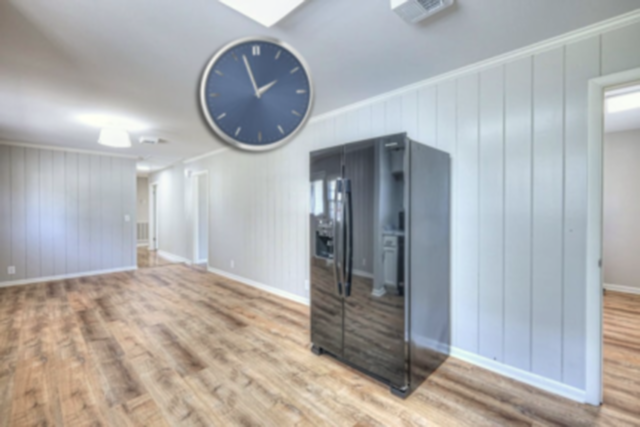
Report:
1,57
